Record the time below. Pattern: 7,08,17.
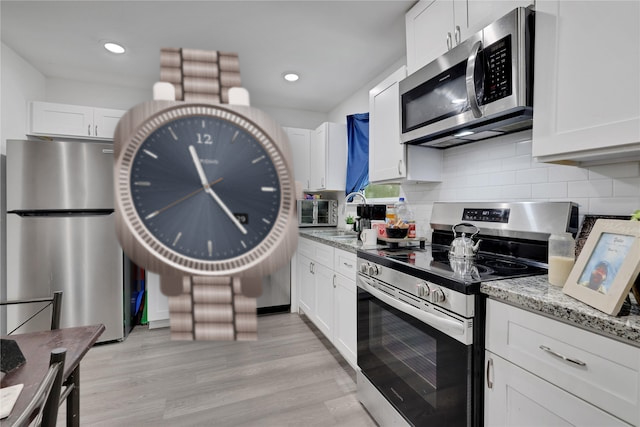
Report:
11,23,40
